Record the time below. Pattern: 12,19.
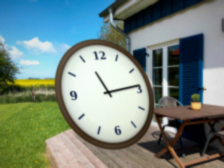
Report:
11,14
